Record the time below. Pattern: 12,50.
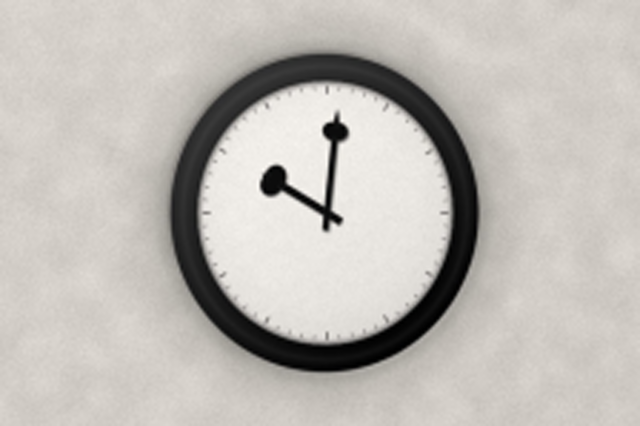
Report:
10,01
